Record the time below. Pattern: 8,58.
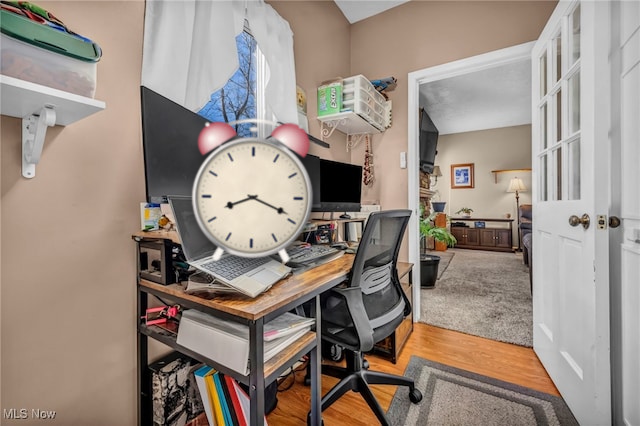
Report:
8,19
